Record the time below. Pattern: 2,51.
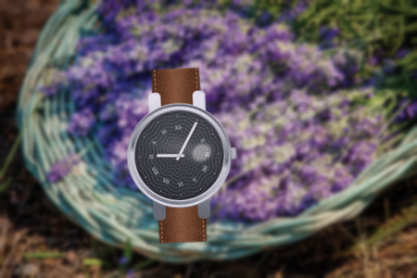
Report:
9,05
